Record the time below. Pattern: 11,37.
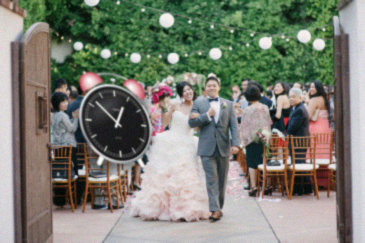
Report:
12,52
